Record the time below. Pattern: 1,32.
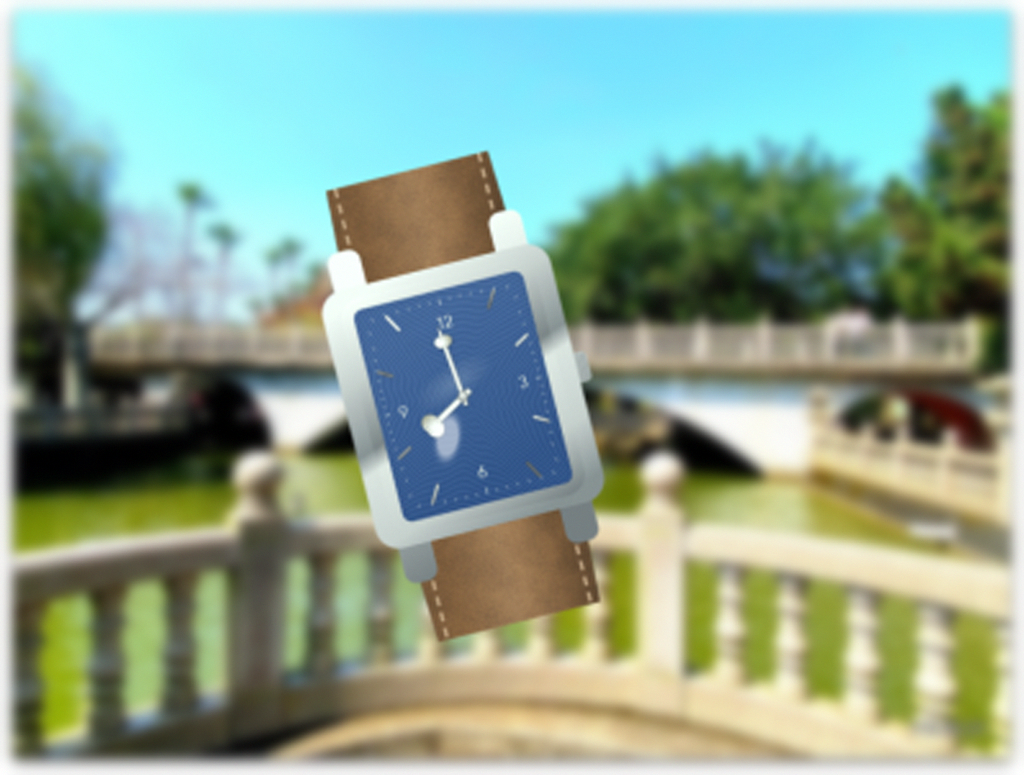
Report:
7,59
